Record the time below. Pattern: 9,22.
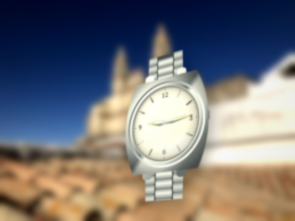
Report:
9,14
